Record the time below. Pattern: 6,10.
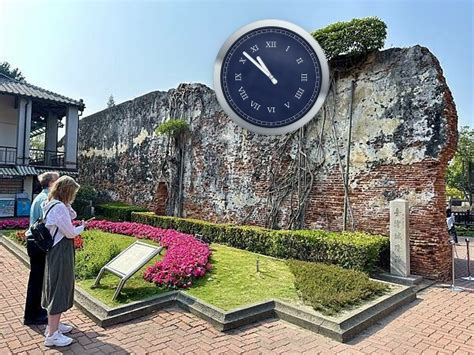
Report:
10,52
